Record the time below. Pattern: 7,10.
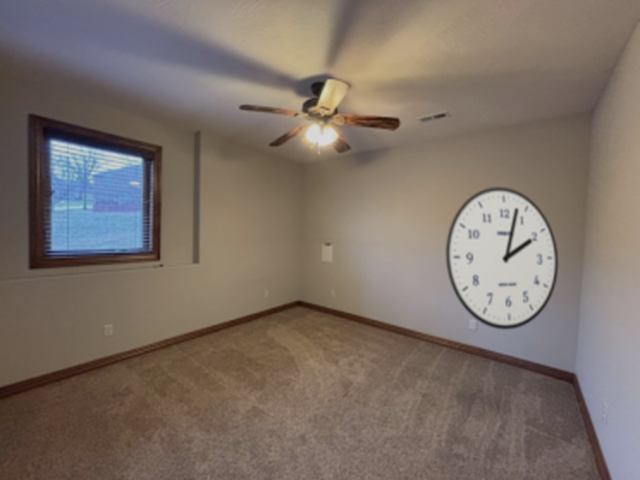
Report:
2,03
